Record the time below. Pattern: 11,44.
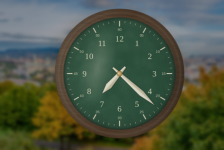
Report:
7,22
